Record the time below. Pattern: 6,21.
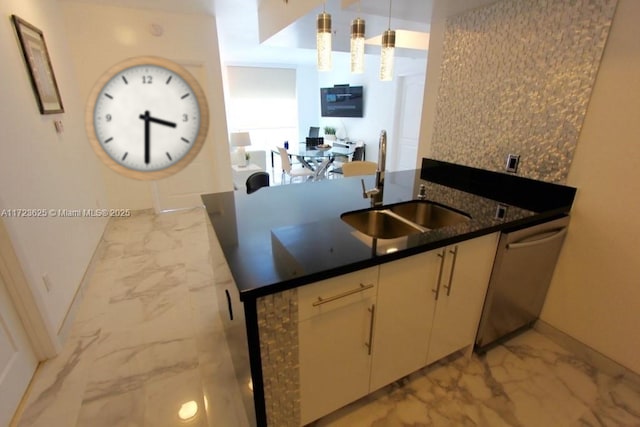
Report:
3,30
